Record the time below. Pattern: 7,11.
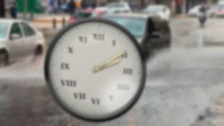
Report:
2,09
